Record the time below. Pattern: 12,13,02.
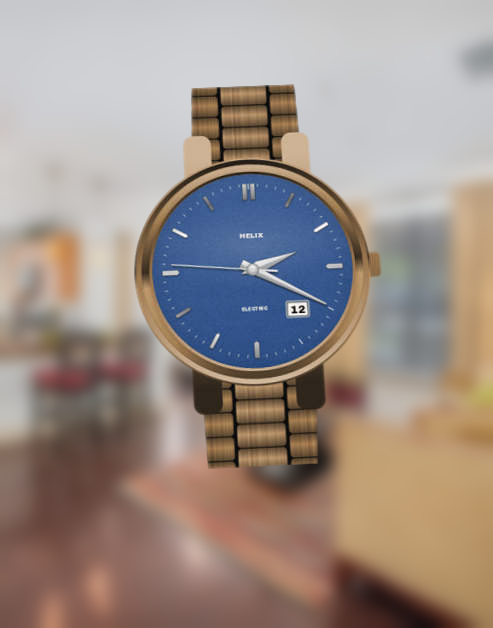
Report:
2,19,46
